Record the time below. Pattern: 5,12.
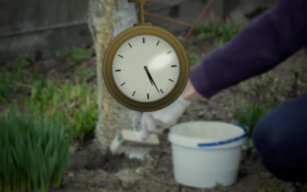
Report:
5,26
